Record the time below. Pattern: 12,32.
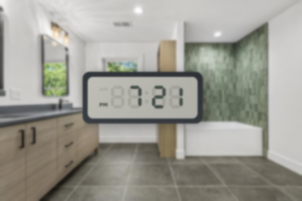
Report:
7,21
